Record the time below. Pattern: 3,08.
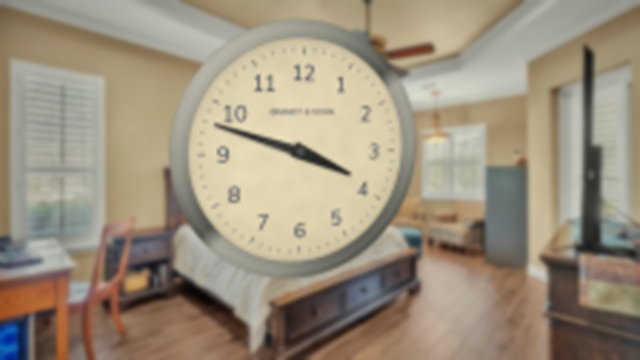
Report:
3,48
